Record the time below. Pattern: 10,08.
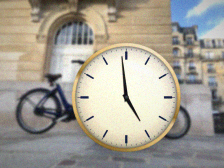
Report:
4,59
